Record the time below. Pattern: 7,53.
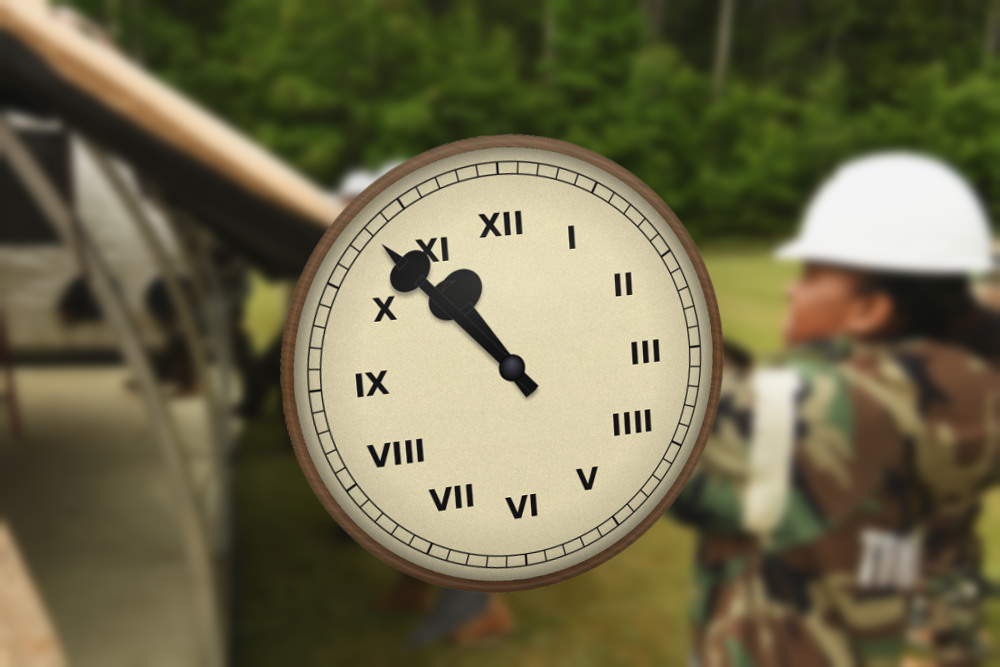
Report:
10,53
